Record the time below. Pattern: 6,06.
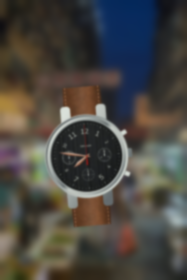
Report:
7,47
